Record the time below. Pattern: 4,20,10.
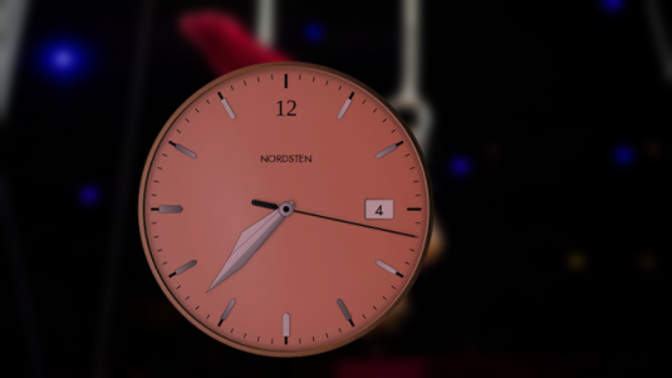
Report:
7,37,17
